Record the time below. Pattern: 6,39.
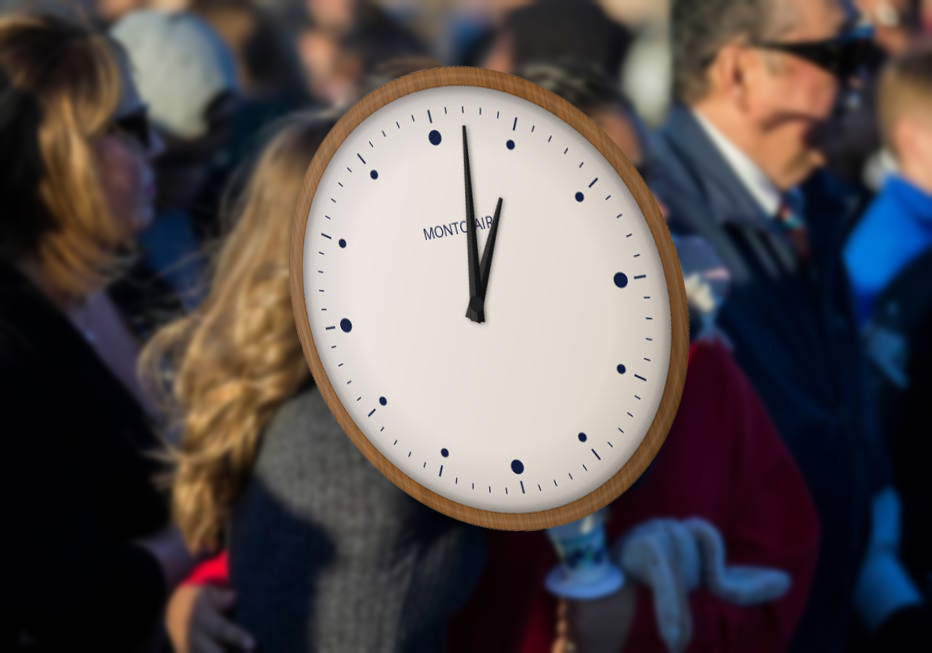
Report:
1,02
